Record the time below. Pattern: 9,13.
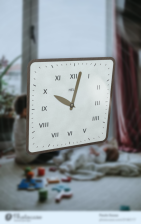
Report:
10,02
